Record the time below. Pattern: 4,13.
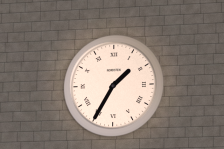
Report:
1,35
